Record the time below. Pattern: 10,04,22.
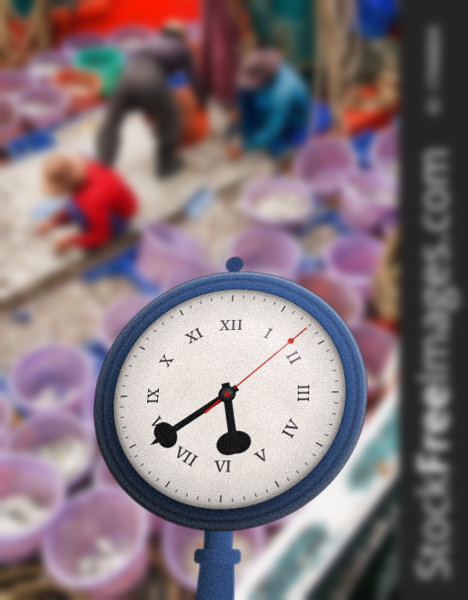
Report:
5,39,08
